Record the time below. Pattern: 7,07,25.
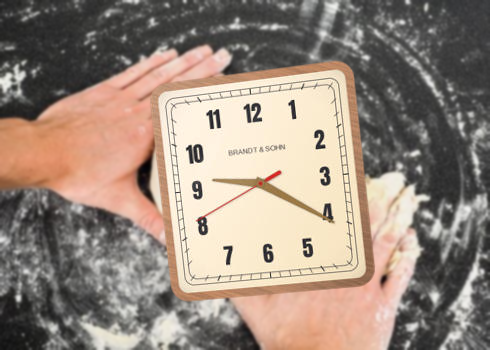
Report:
9,20,41
